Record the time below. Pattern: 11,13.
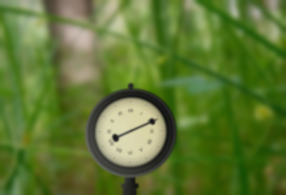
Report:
8,11
